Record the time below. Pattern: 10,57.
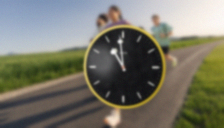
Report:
10,59
